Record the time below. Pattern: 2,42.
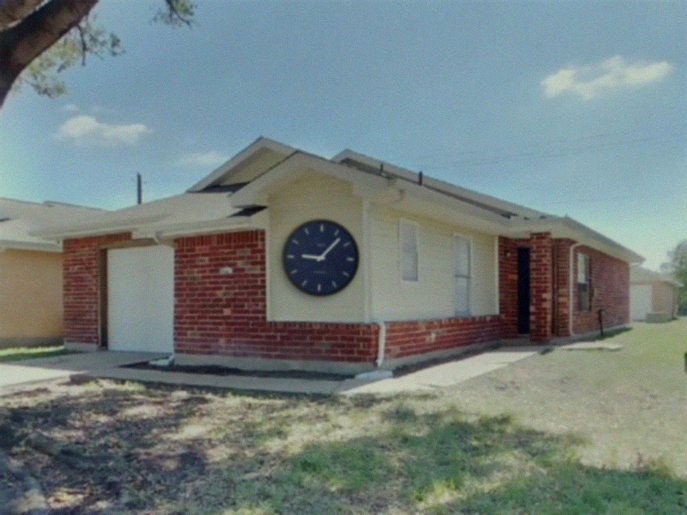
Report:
9,07
